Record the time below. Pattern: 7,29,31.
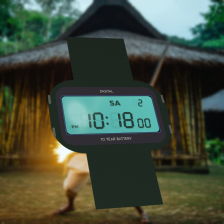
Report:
10,18,00
